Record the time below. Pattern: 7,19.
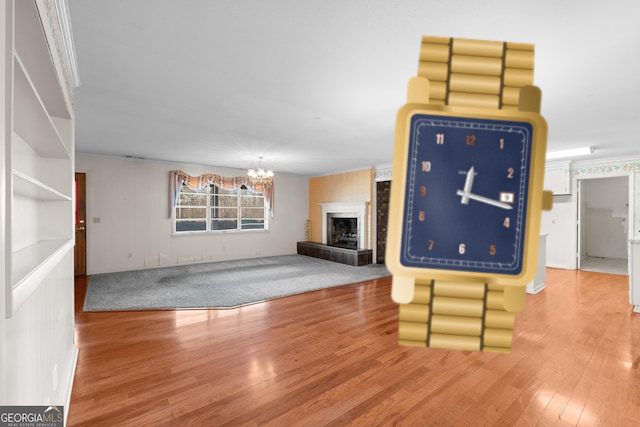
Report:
12,17
